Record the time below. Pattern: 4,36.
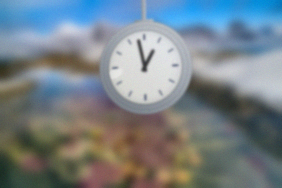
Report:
12,58
